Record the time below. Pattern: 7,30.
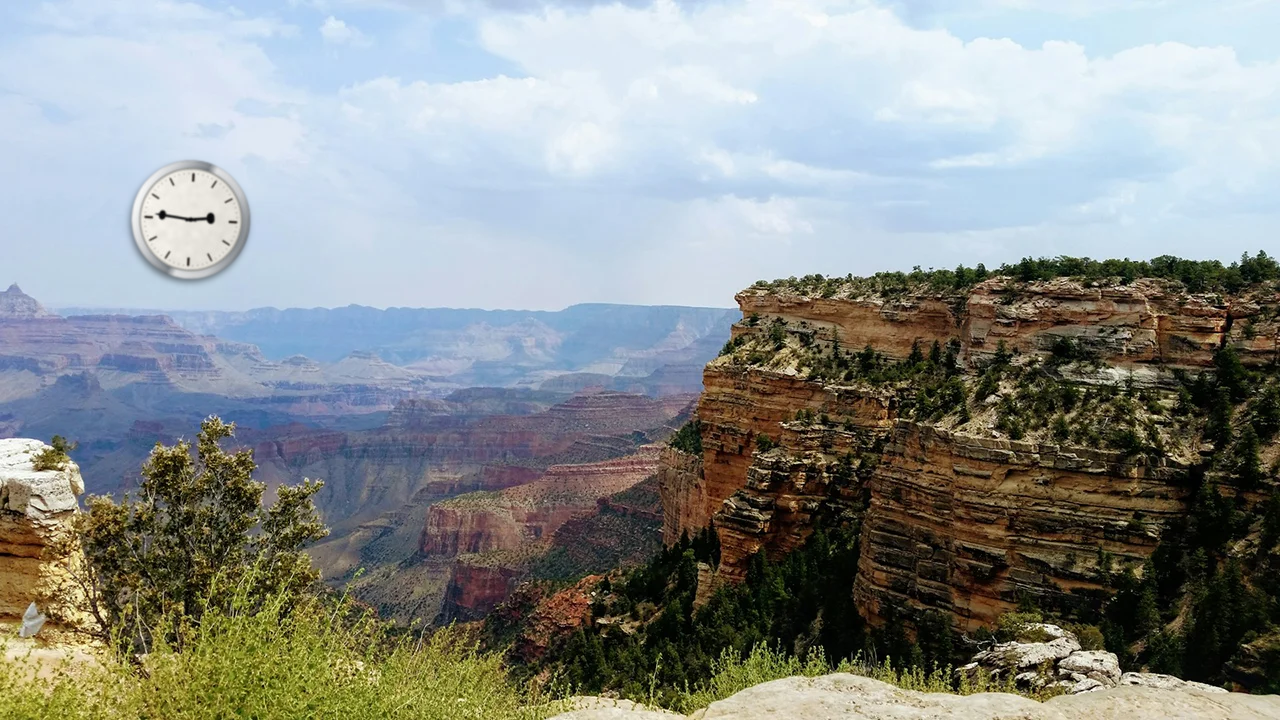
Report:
2,46
